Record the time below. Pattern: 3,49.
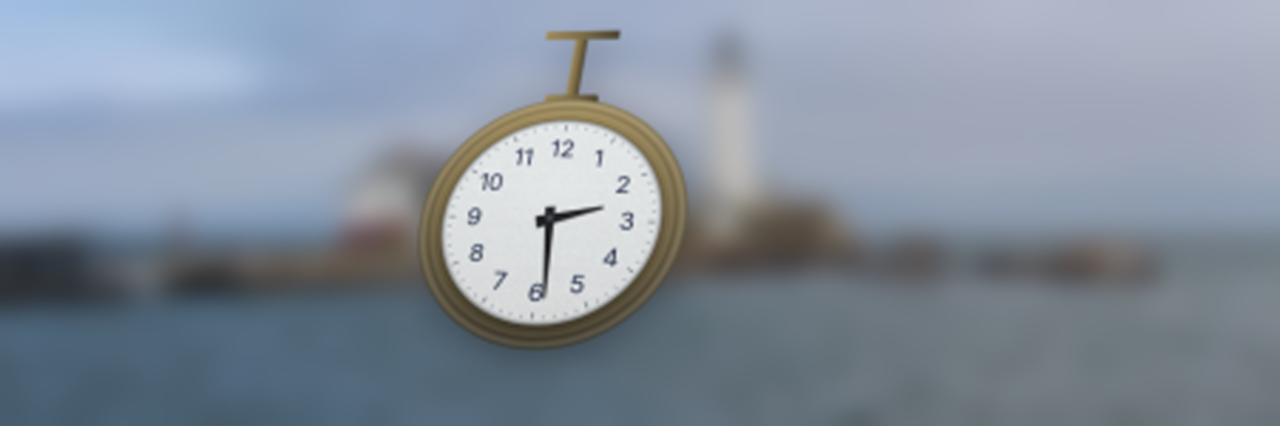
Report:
2,29
